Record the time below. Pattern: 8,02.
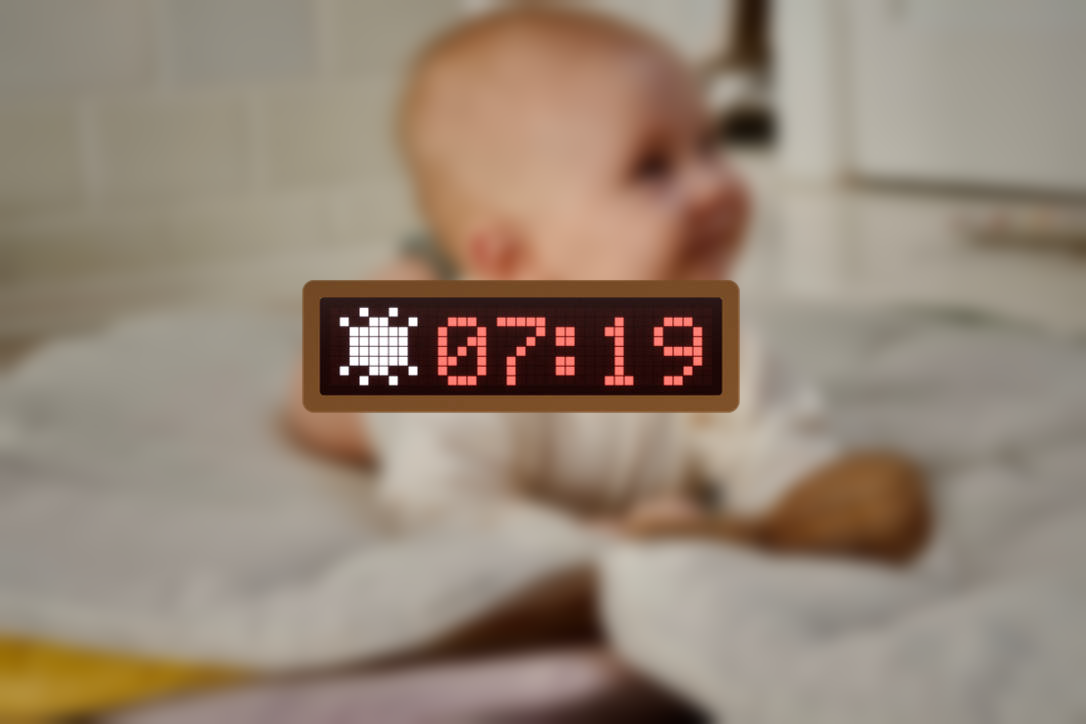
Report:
7,19
